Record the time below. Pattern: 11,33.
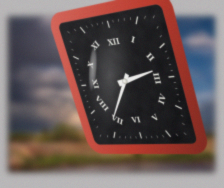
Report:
2,36
